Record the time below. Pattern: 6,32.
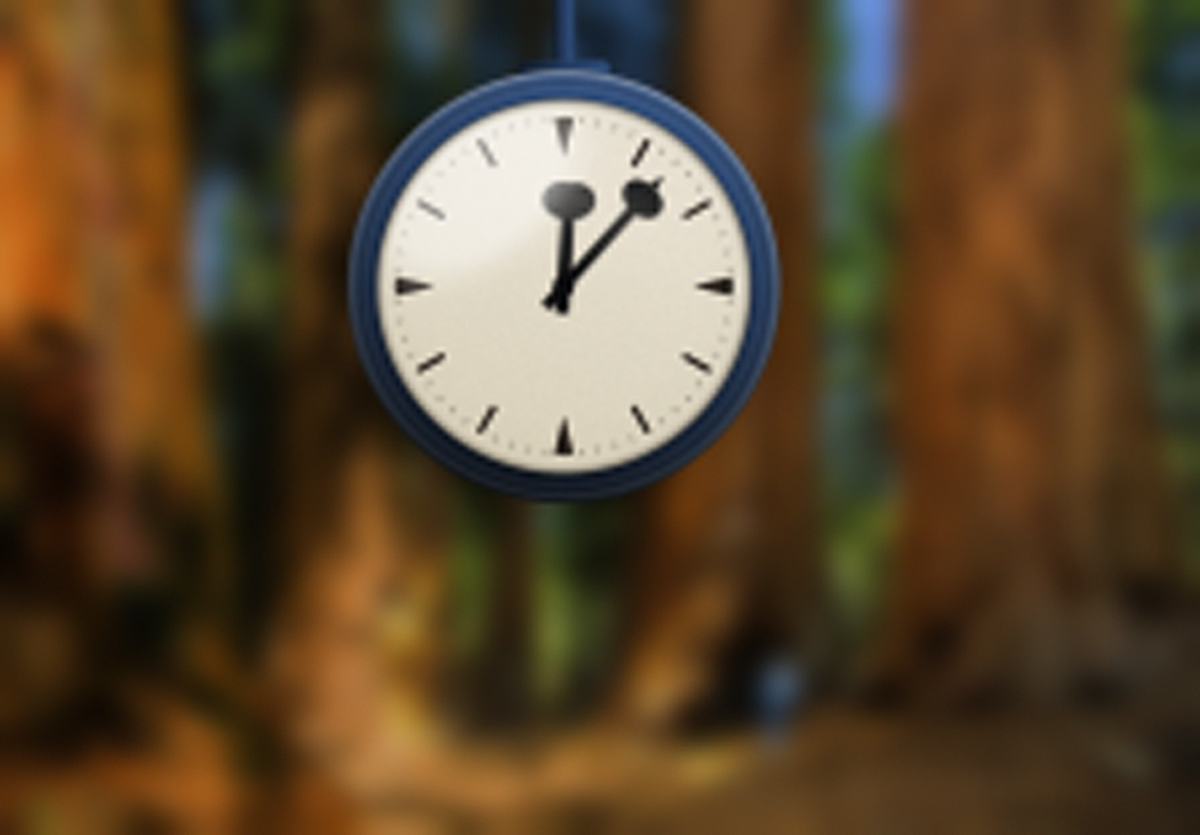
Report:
12,07
